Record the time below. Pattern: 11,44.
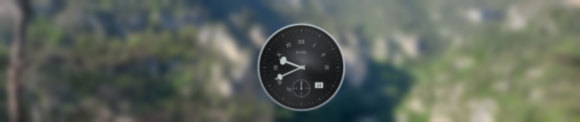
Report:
9,41
